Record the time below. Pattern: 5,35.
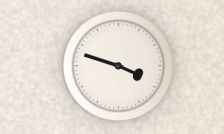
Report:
3,48
